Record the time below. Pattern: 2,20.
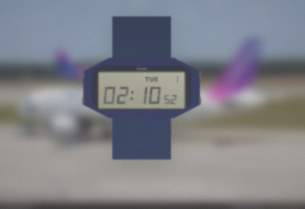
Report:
2,10
